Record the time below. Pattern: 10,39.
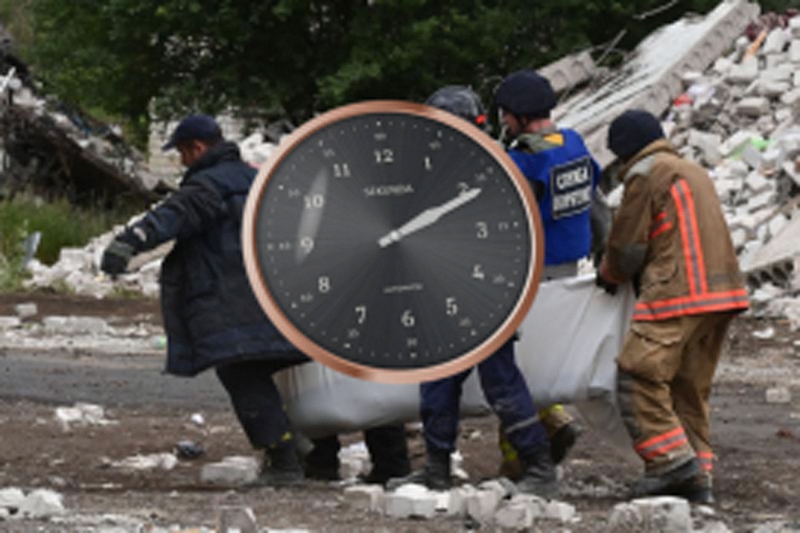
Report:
2,11
